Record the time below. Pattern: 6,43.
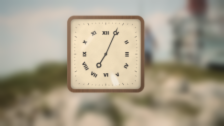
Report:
7,04
